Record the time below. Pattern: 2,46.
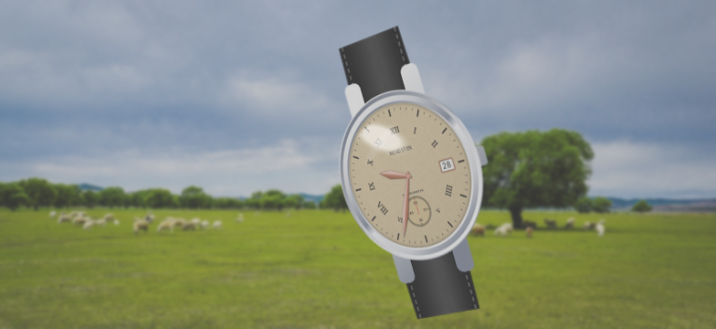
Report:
9,34
